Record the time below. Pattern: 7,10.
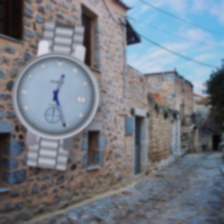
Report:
12,26
